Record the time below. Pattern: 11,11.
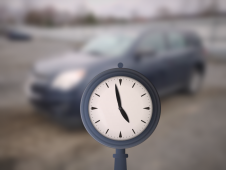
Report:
4,58
